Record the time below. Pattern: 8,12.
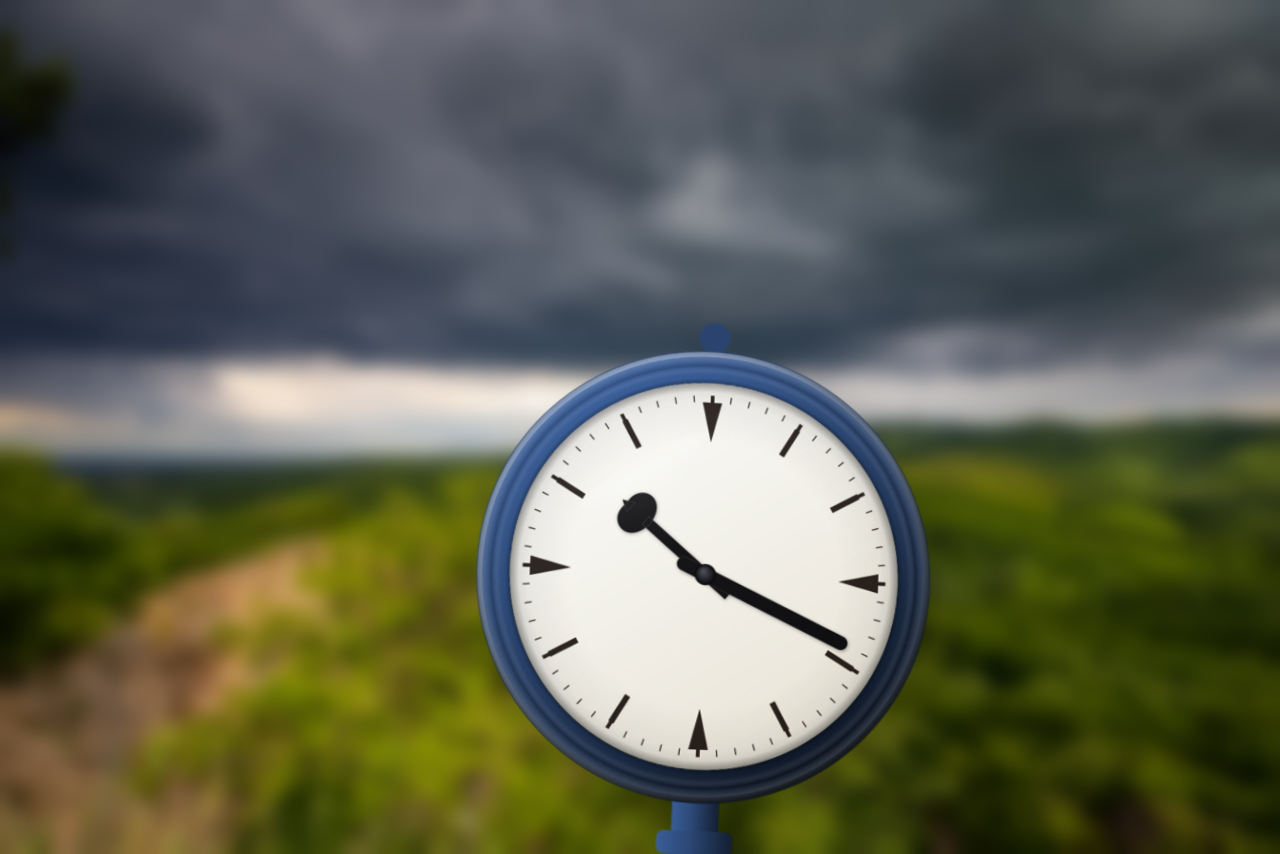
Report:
10,19
